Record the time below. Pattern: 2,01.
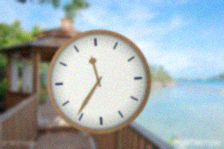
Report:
11,36
